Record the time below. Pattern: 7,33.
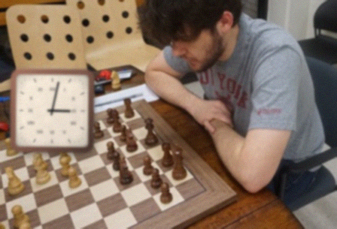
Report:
3,02
